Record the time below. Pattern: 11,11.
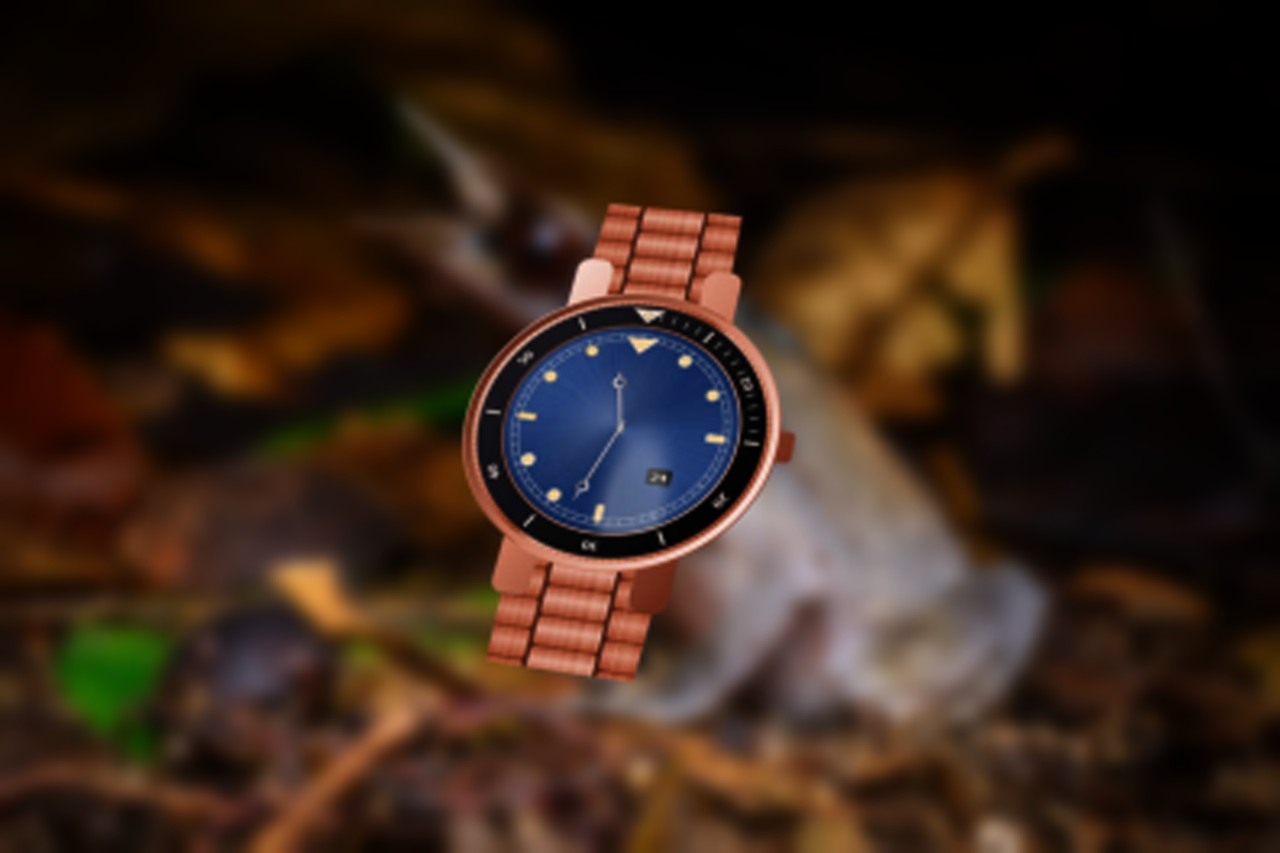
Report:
11,33
